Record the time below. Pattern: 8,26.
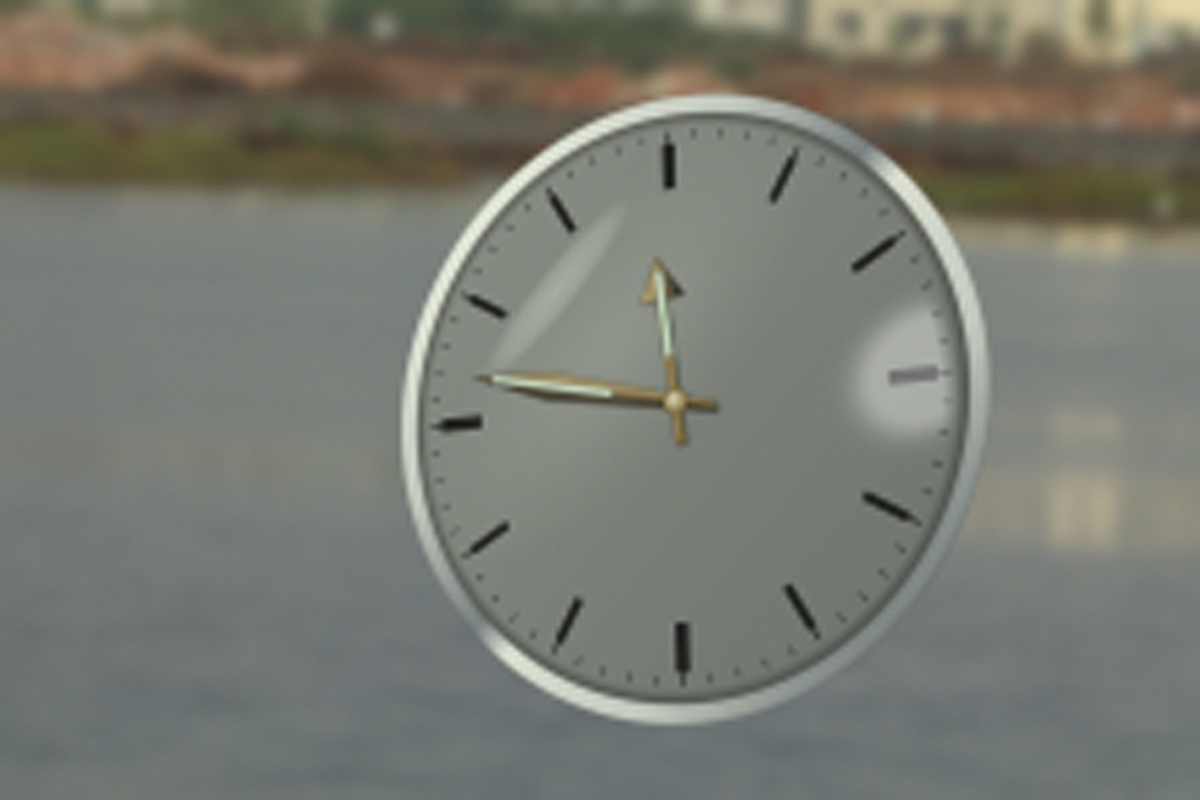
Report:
11,47
